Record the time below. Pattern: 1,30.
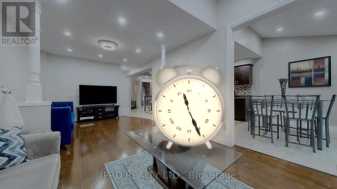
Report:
11,26
